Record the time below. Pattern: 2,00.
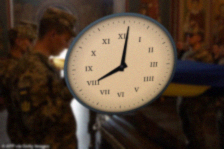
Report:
8,01
